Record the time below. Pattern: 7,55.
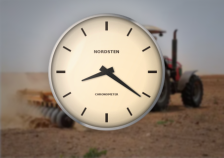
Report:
8,21
